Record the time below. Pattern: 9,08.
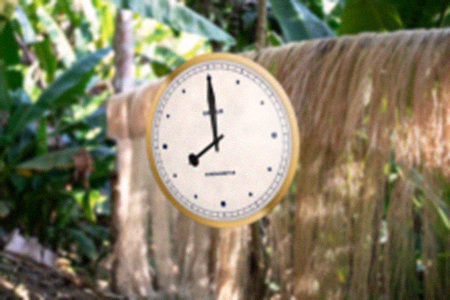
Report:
8,00
